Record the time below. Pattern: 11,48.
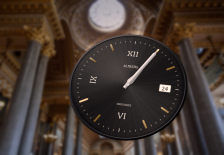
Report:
1,05
